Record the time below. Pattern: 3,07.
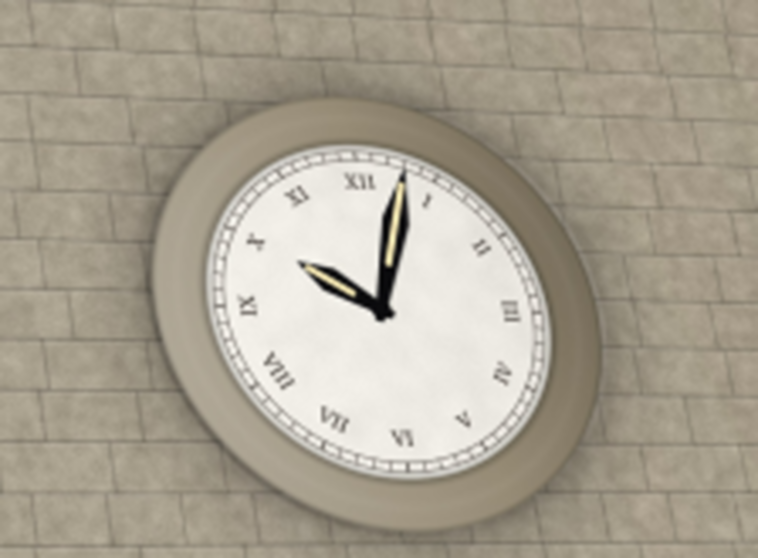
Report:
10,03
